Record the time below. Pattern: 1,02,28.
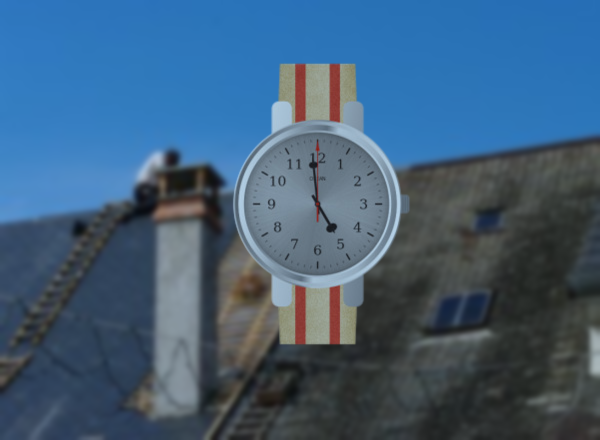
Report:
4,59,00
